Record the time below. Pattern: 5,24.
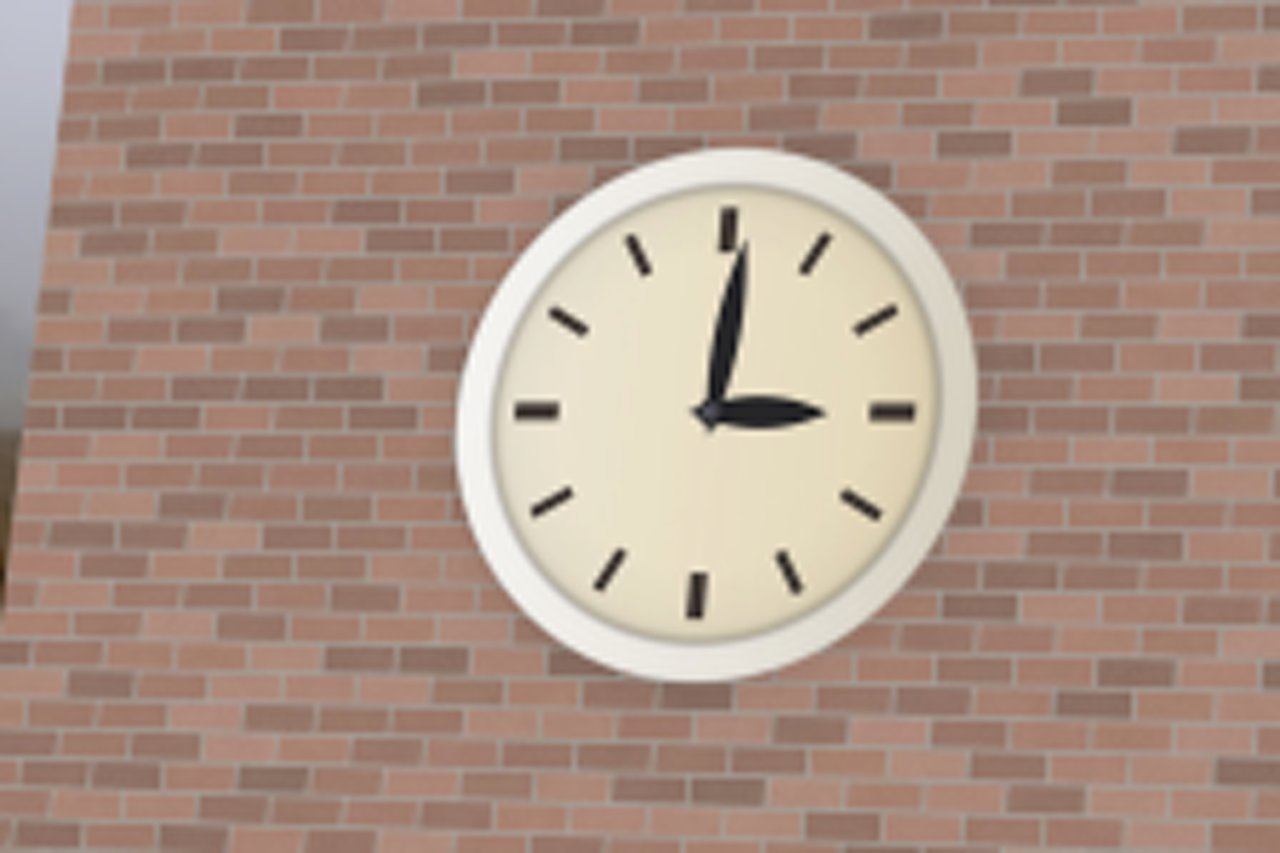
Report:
3,01
